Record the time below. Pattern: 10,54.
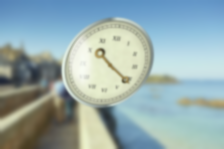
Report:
10,21
